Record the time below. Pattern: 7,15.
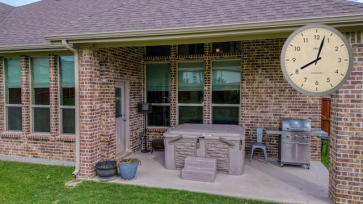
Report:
8,03
